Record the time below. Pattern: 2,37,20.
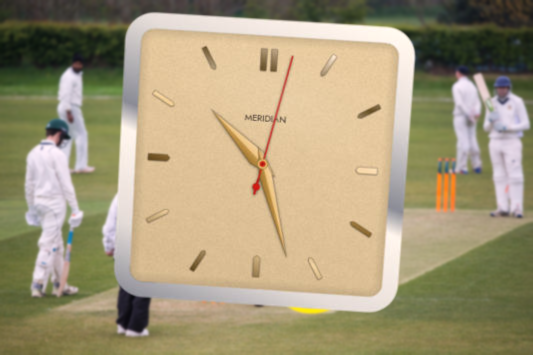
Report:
10,27,02
